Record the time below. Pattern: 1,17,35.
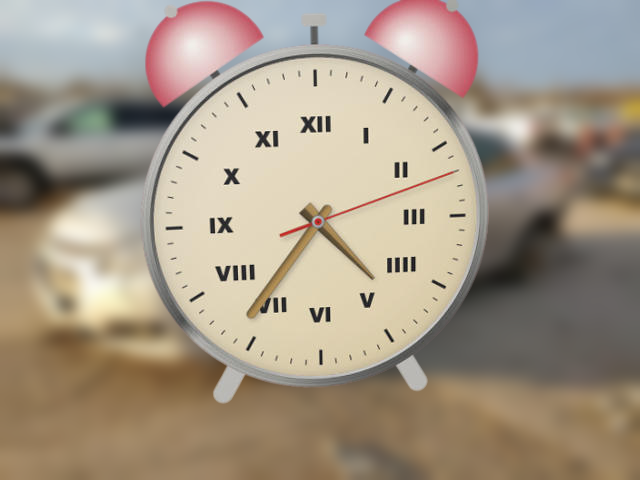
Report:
4,36,12
